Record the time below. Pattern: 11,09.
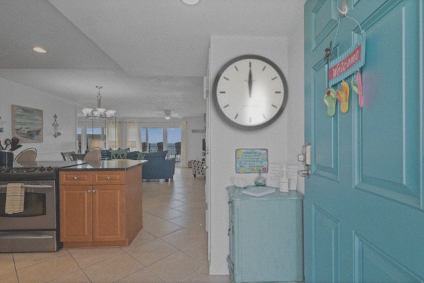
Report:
12,00
